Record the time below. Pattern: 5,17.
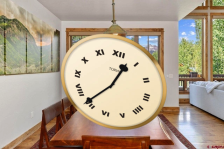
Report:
12,36
